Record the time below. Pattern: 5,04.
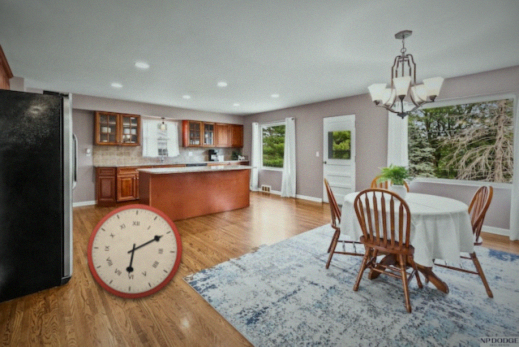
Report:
6,10
